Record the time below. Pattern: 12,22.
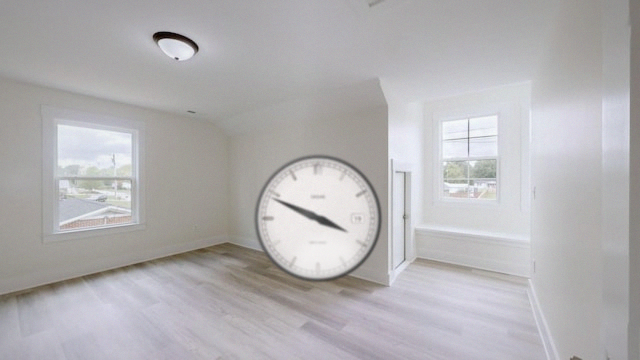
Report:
3,49
